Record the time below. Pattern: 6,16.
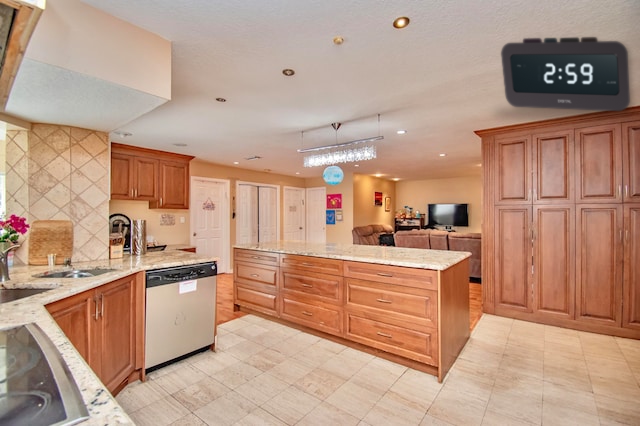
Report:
2,59
